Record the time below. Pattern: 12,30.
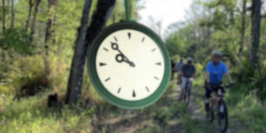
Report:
9,53
